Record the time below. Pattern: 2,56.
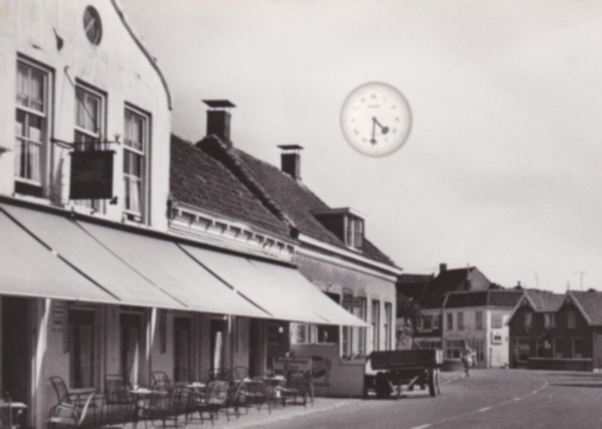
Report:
4,31
